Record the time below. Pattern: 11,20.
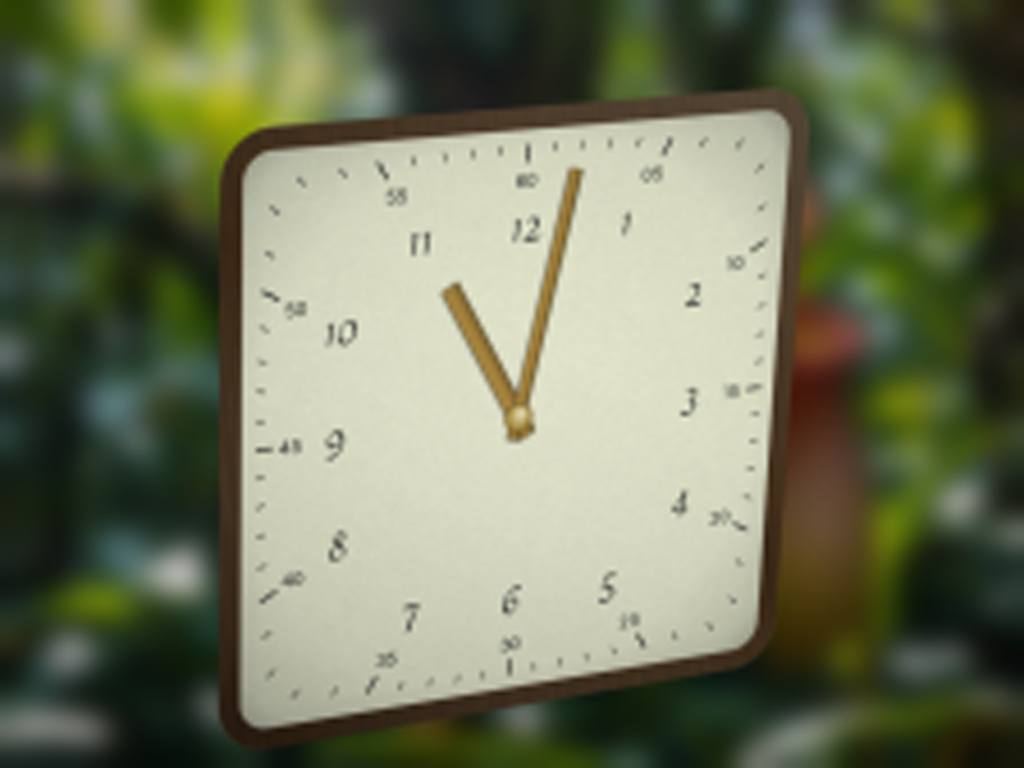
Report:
11,02
